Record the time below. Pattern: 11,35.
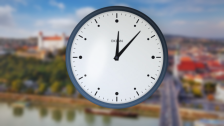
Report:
12,07
